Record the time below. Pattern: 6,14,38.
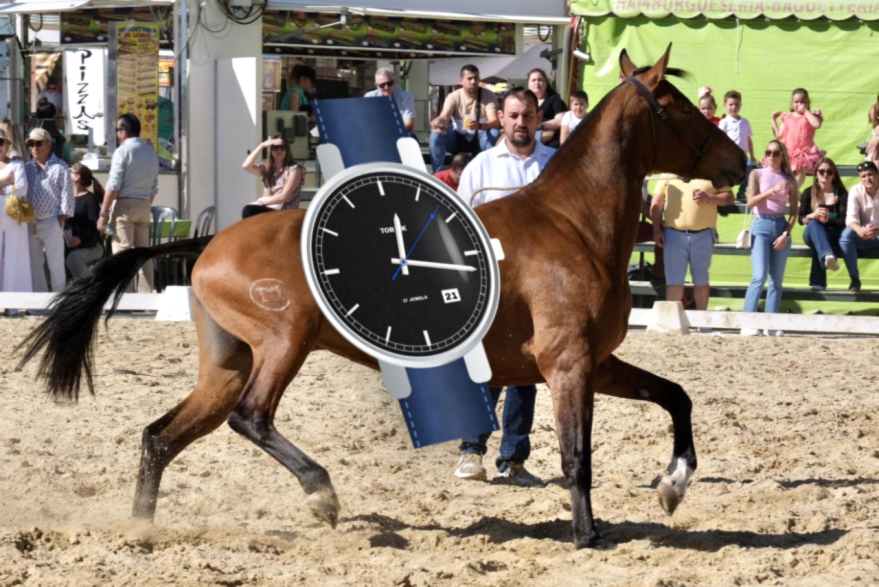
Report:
12,17,08
